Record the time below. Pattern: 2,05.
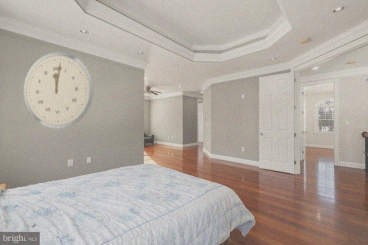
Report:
12,02
